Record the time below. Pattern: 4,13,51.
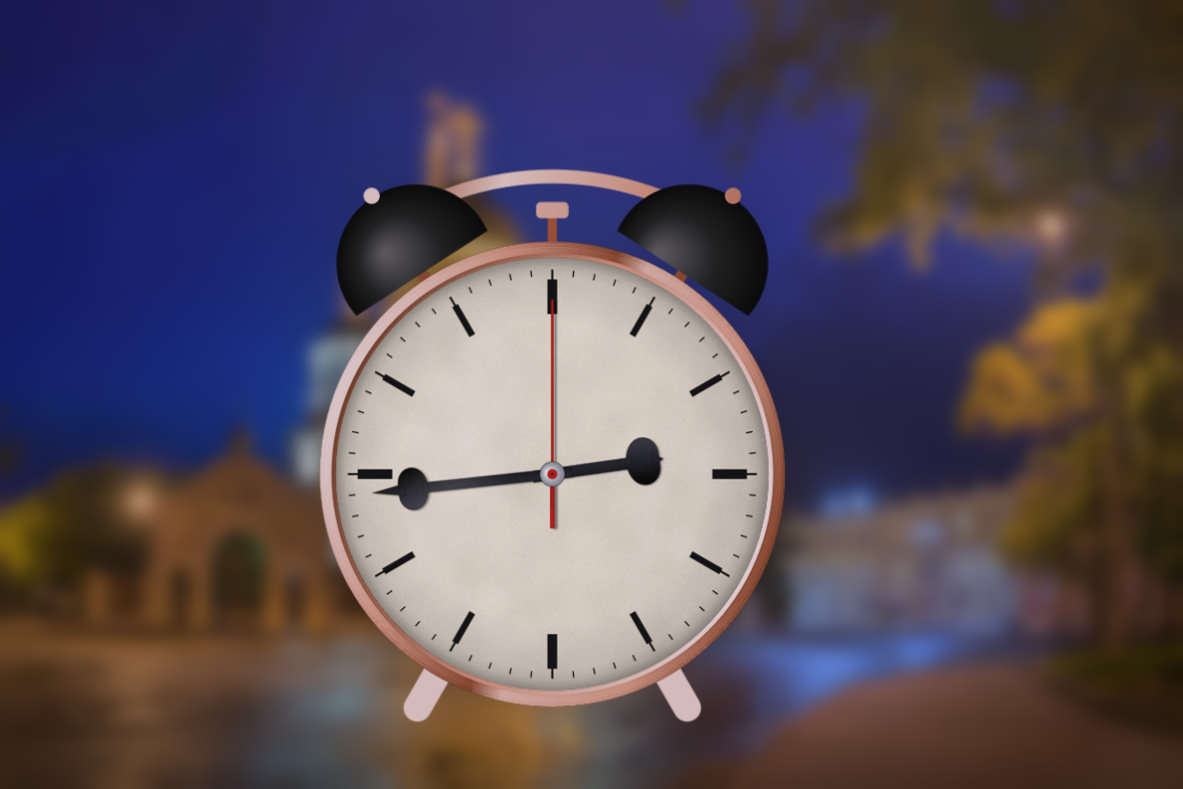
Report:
2,44,00
